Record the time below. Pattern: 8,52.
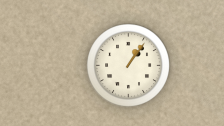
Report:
1,06
